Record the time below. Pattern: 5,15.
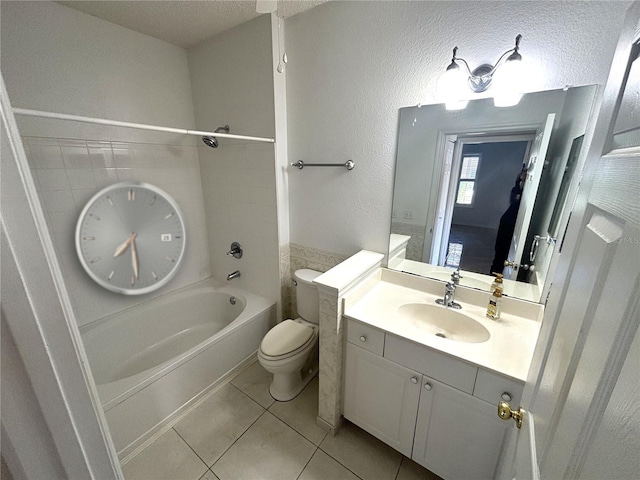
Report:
7,29
